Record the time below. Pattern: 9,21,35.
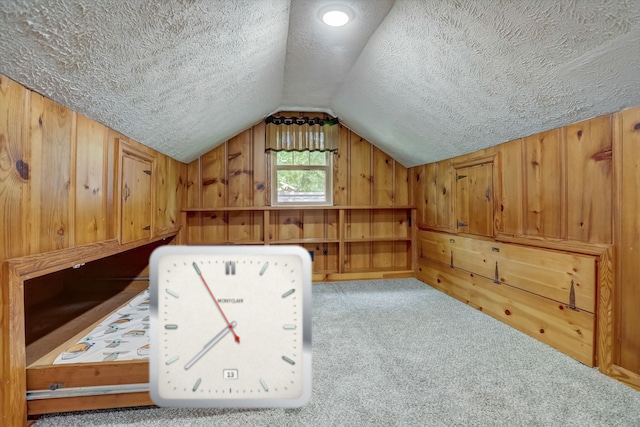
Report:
7,37,55
